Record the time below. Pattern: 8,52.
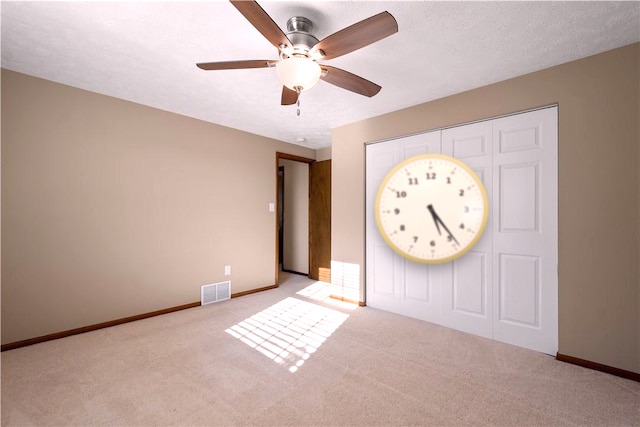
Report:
5,24
